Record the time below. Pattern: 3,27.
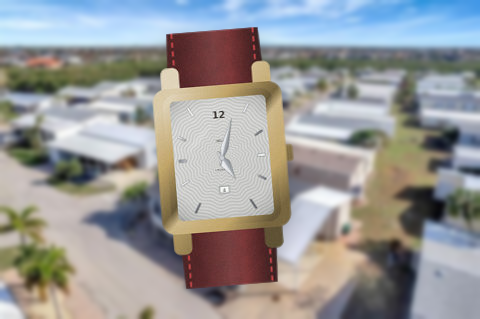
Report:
5,03
